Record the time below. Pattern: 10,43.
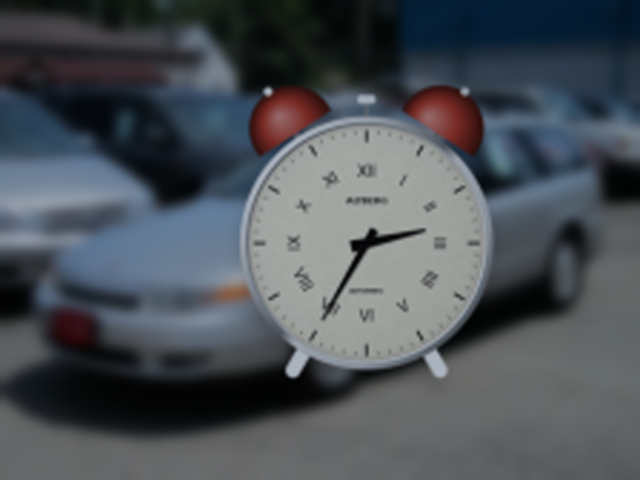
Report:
2,35
